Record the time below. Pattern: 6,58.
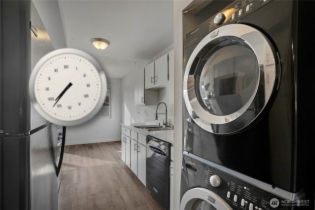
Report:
7,37
